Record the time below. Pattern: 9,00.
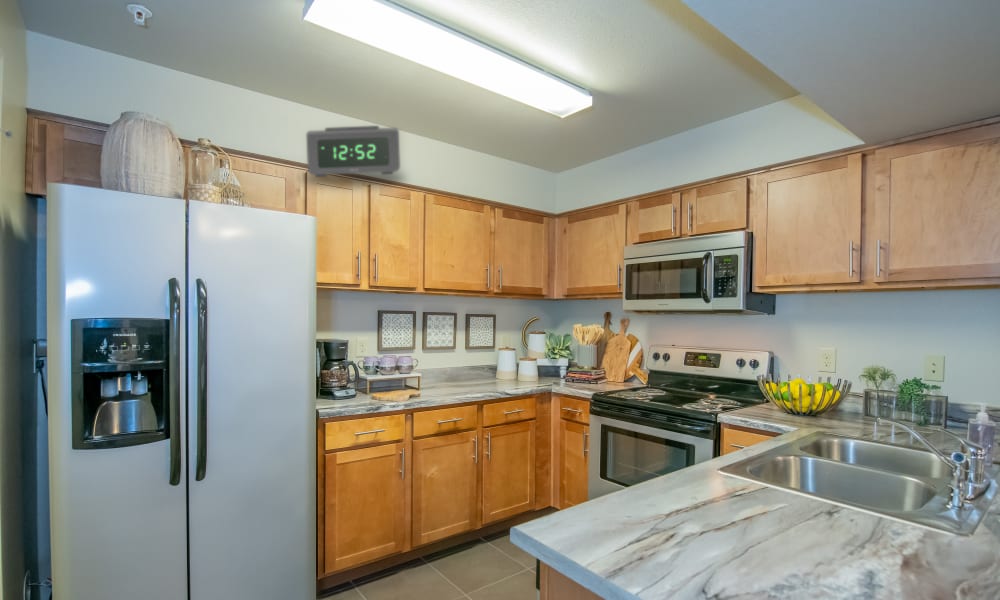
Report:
12,52
